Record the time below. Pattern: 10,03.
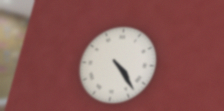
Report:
4,23
